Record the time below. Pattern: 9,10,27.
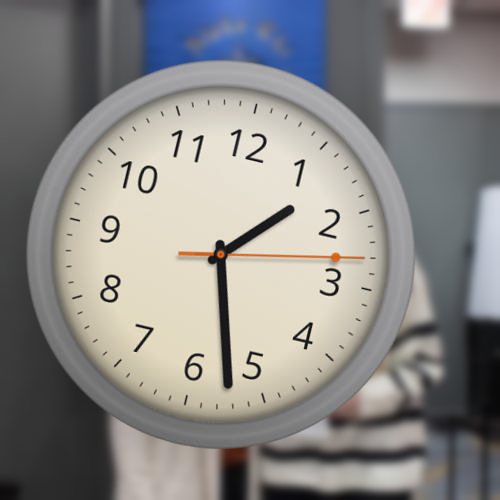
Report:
1,27,13
